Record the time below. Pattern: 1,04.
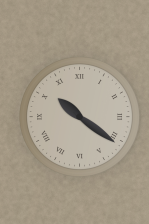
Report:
10,21
